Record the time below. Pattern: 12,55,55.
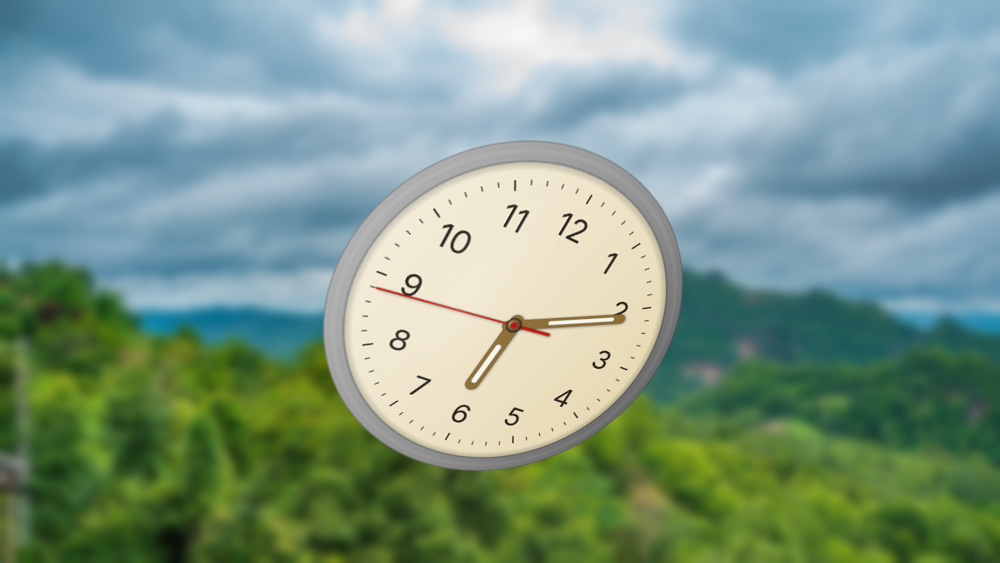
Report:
6,10,44
